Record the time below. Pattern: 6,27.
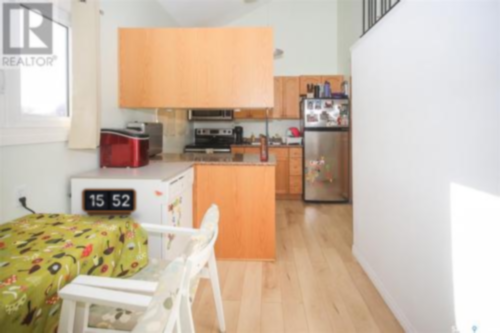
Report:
15,52
